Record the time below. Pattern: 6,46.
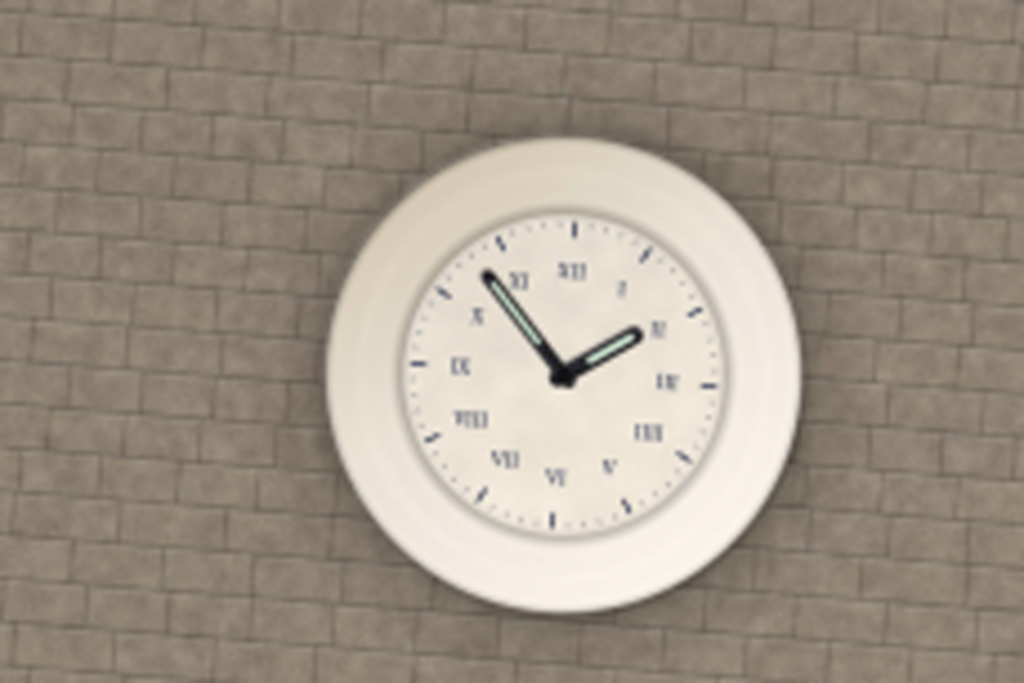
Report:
1,53
